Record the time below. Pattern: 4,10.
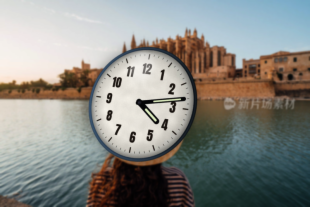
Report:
4,13
